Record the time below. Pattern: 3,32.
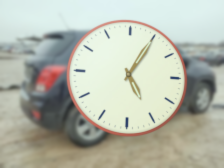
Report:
5,05
